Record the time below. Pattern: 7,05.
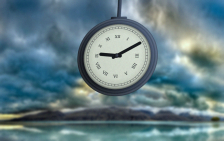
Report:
9,10
